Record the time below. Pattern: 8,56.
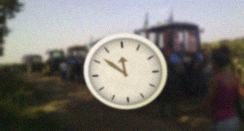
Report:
11,52
